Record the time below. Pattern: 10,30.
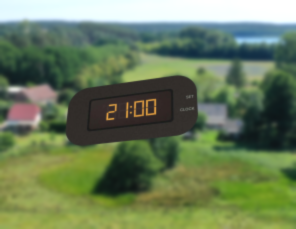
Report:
21,00
